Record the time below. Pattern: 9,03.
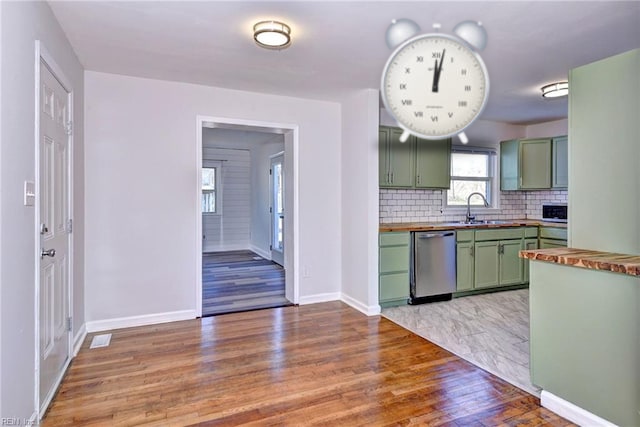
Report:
12,02
